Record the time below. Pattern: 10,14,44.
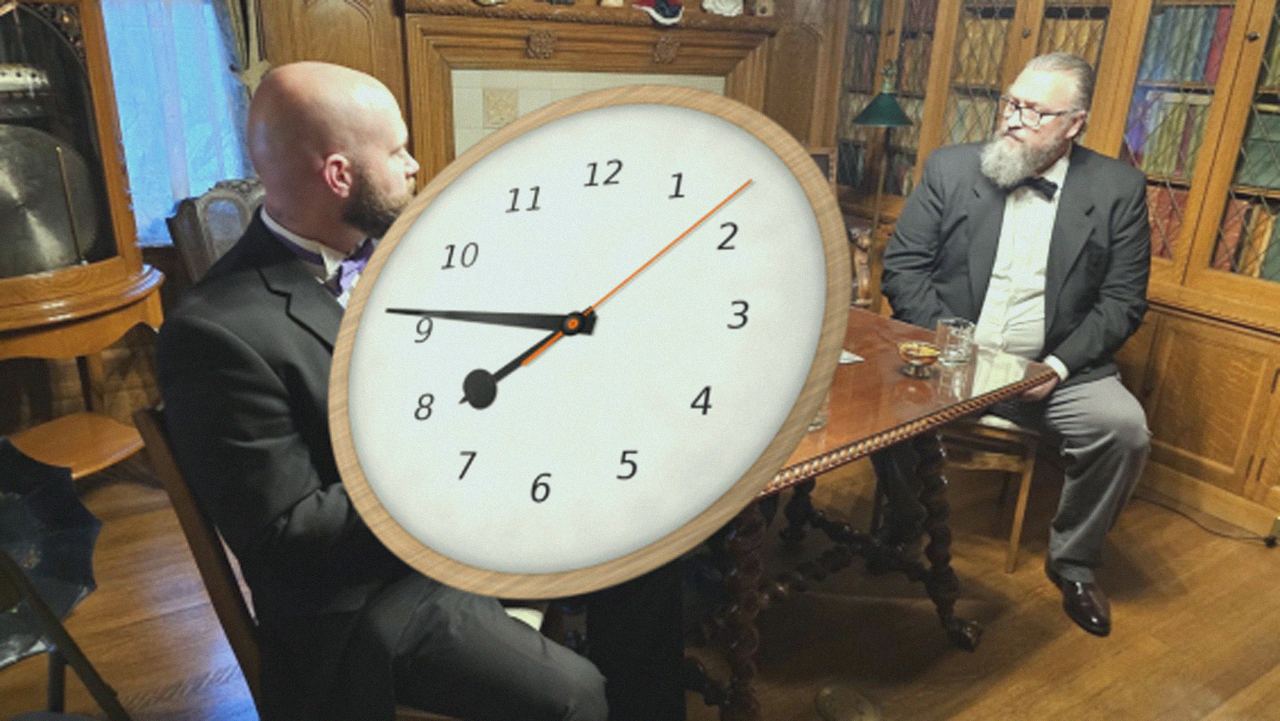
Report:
7,46,08
